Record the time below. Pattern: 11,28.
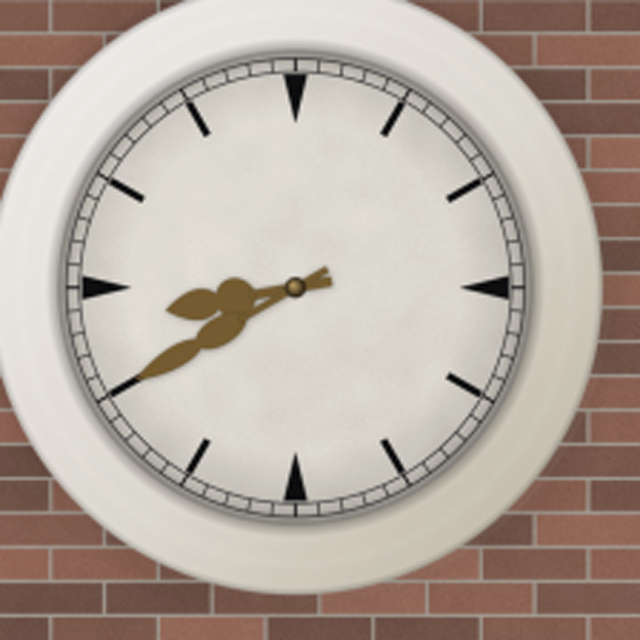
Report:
8,40
